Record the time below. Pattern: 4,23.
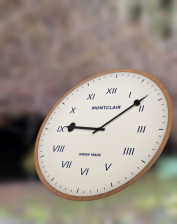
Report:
9,08
